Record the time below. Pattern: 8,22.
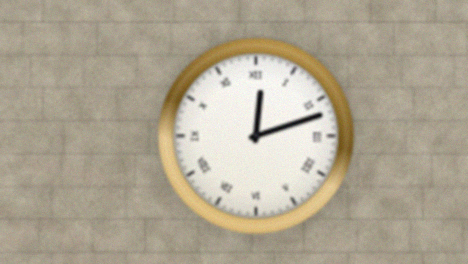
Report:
12,12
